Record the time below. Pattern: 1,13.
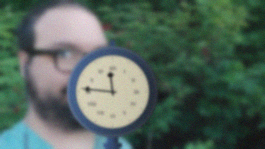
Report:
11,46
